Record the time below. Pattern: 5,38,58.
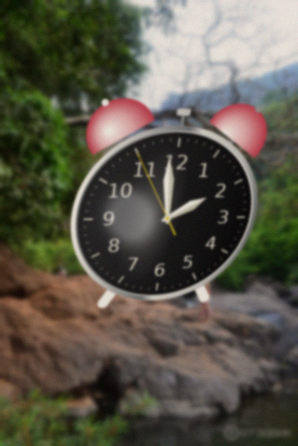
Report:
1,58,55
